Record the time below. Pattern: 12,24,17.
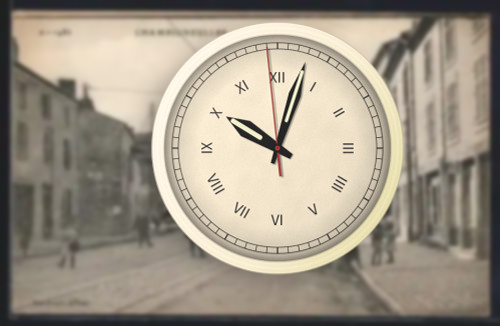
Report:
10,02,59
